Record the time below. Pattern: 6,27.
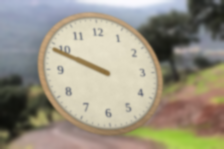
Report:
9,49
